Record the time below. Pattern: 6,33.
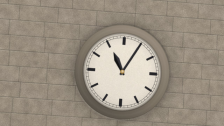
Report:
11,05
